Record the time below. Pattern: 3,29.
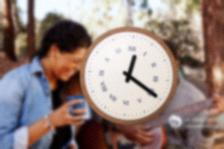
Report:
12,20
